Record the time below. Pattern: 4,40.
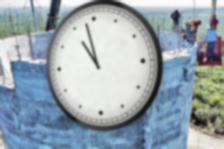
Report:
10,58
